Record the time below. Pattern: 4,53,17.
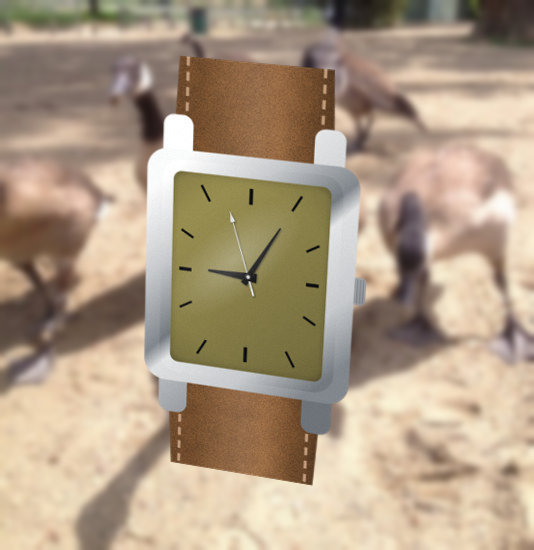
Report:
9,04,57
